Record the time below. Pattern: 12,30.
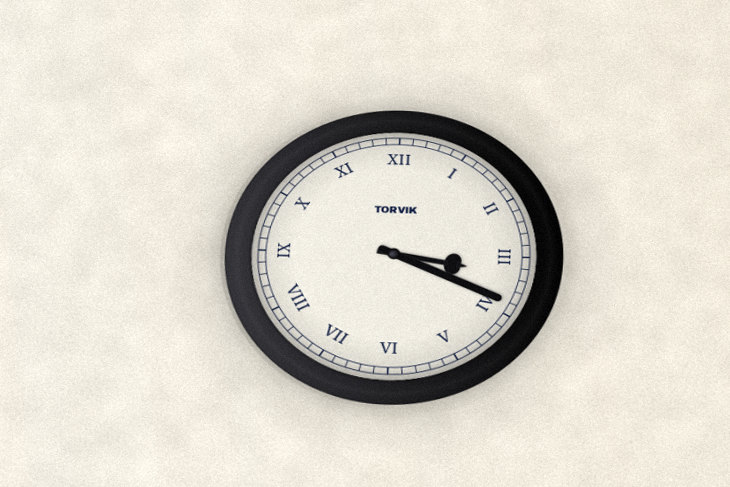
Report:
3,19
